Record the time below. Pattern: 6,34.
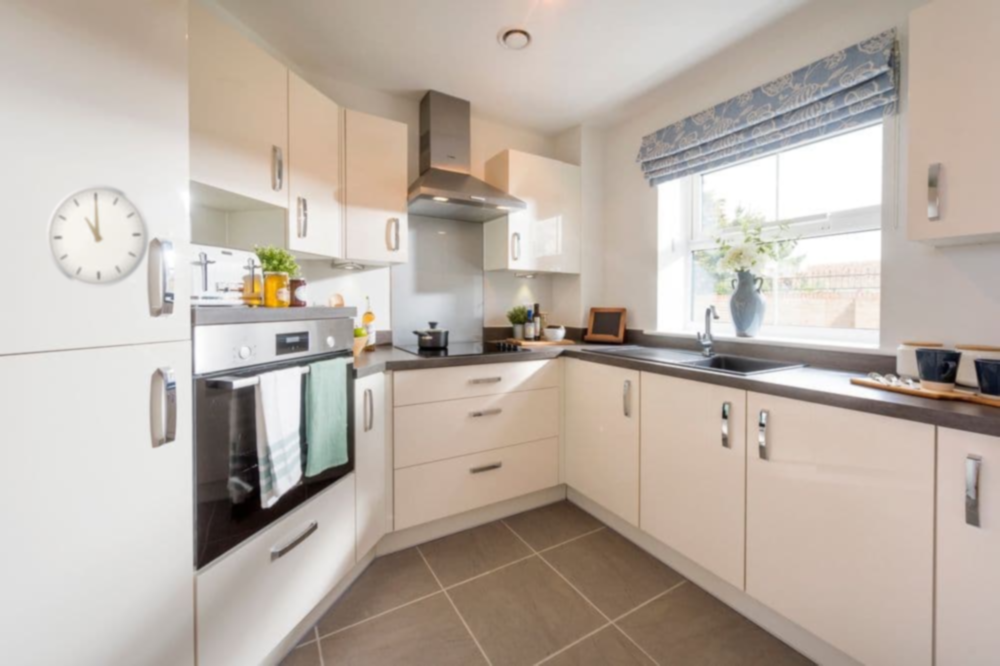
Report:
11,00
